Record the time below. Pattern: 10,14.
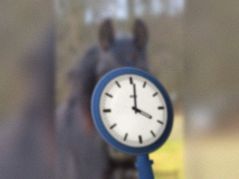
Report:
4,01
